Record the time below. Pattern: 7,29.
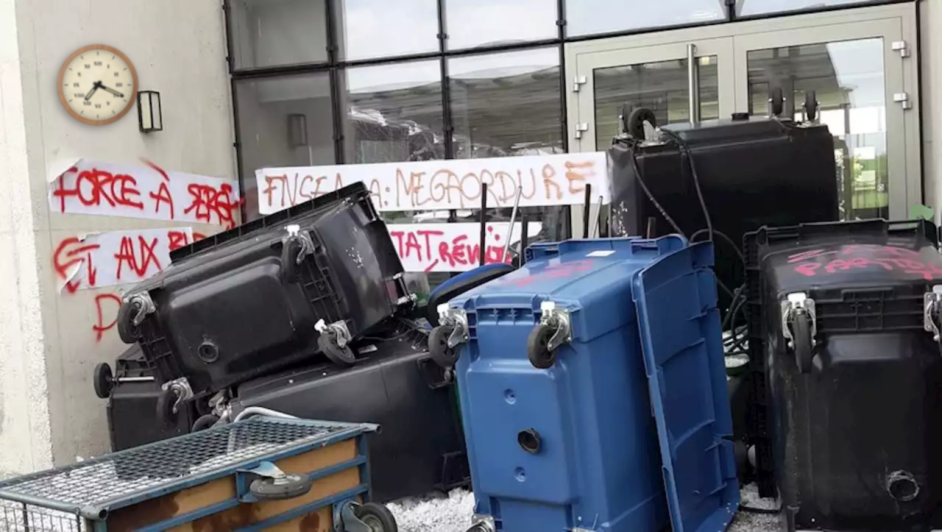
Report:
7,19
